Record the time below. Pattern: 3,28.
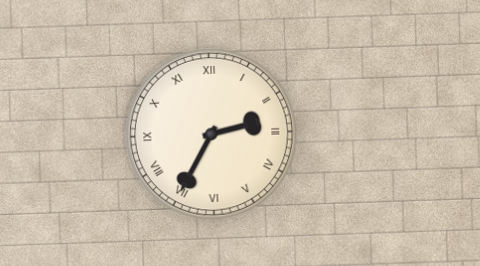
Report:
2,35
